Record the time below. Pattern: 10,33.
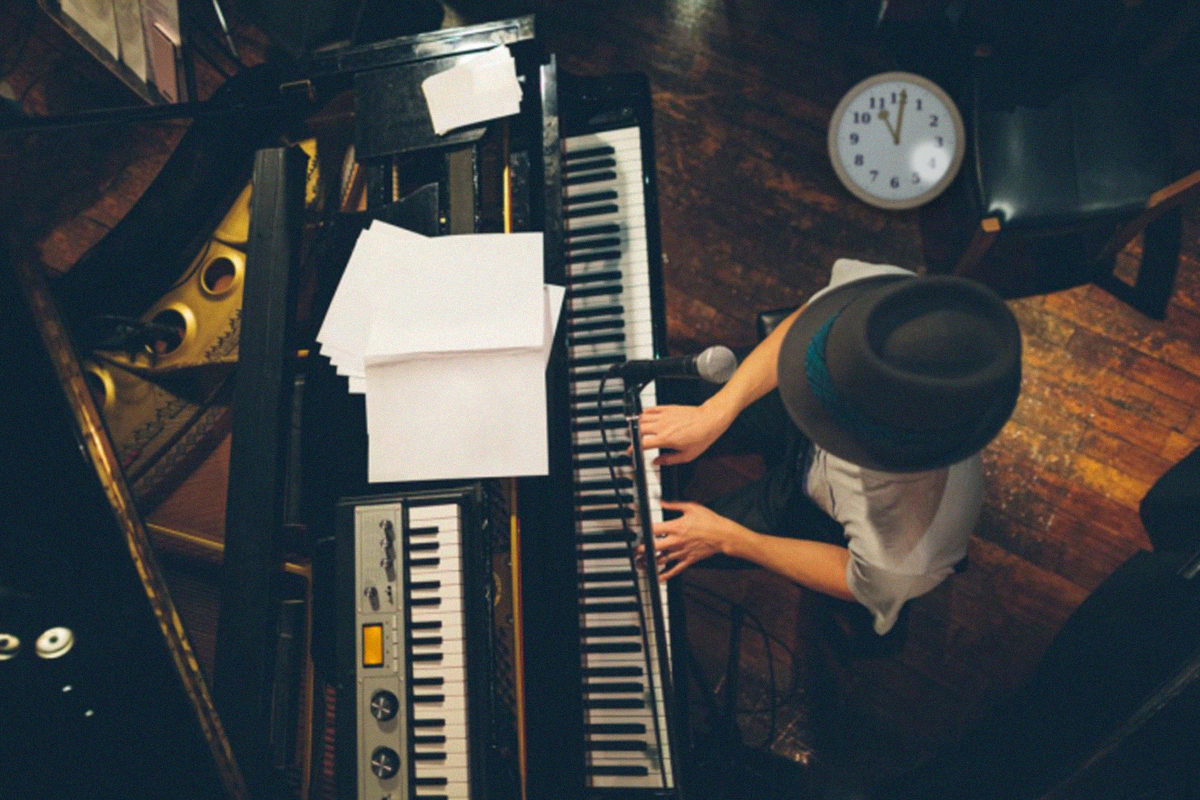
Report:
11,01
